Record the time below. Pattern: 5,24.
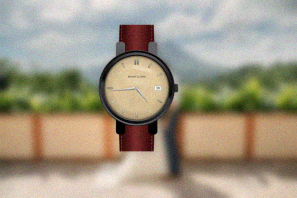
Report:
4,44
